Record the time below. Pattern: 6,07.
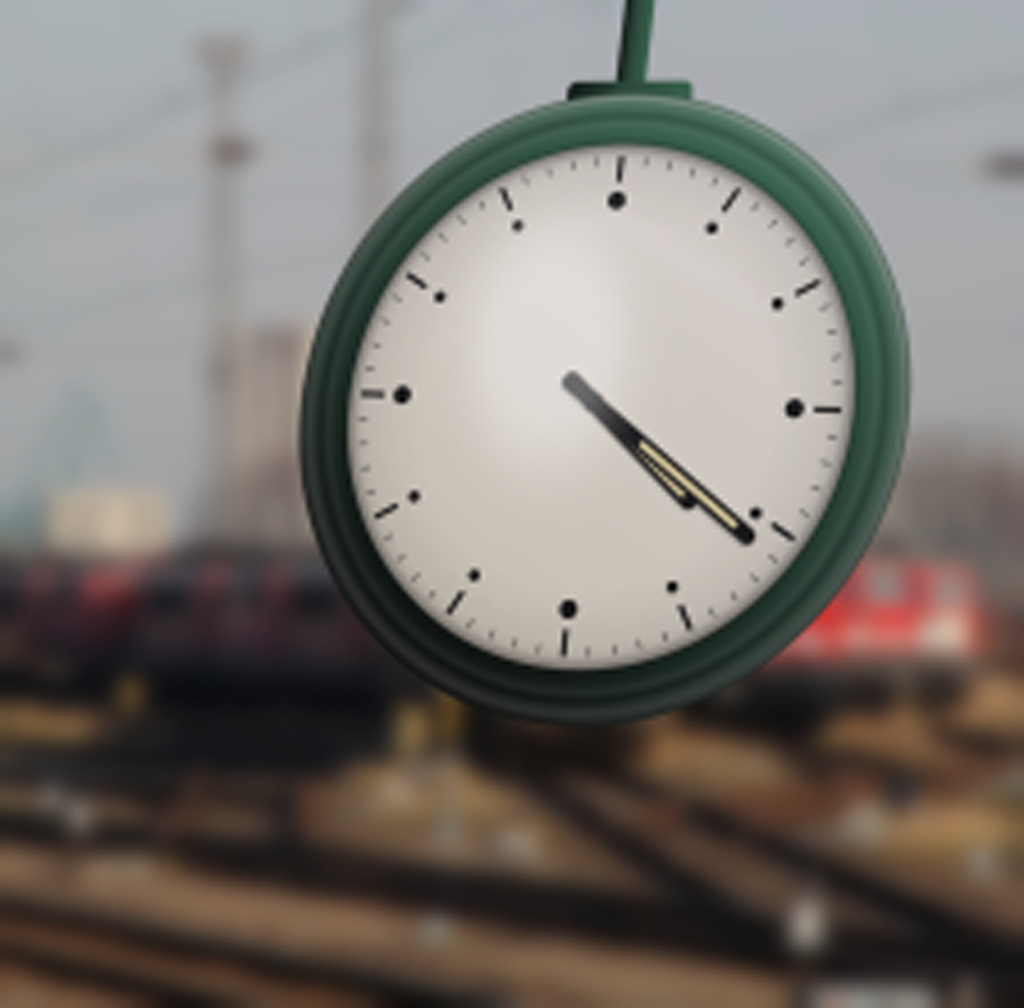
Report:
4,21
